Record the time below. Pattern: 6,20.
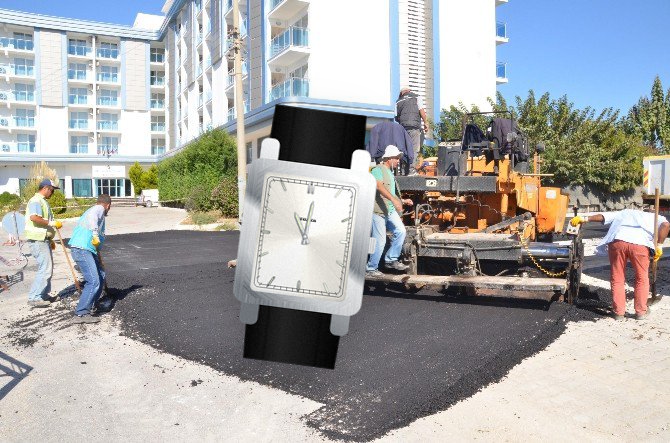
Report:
11,01
